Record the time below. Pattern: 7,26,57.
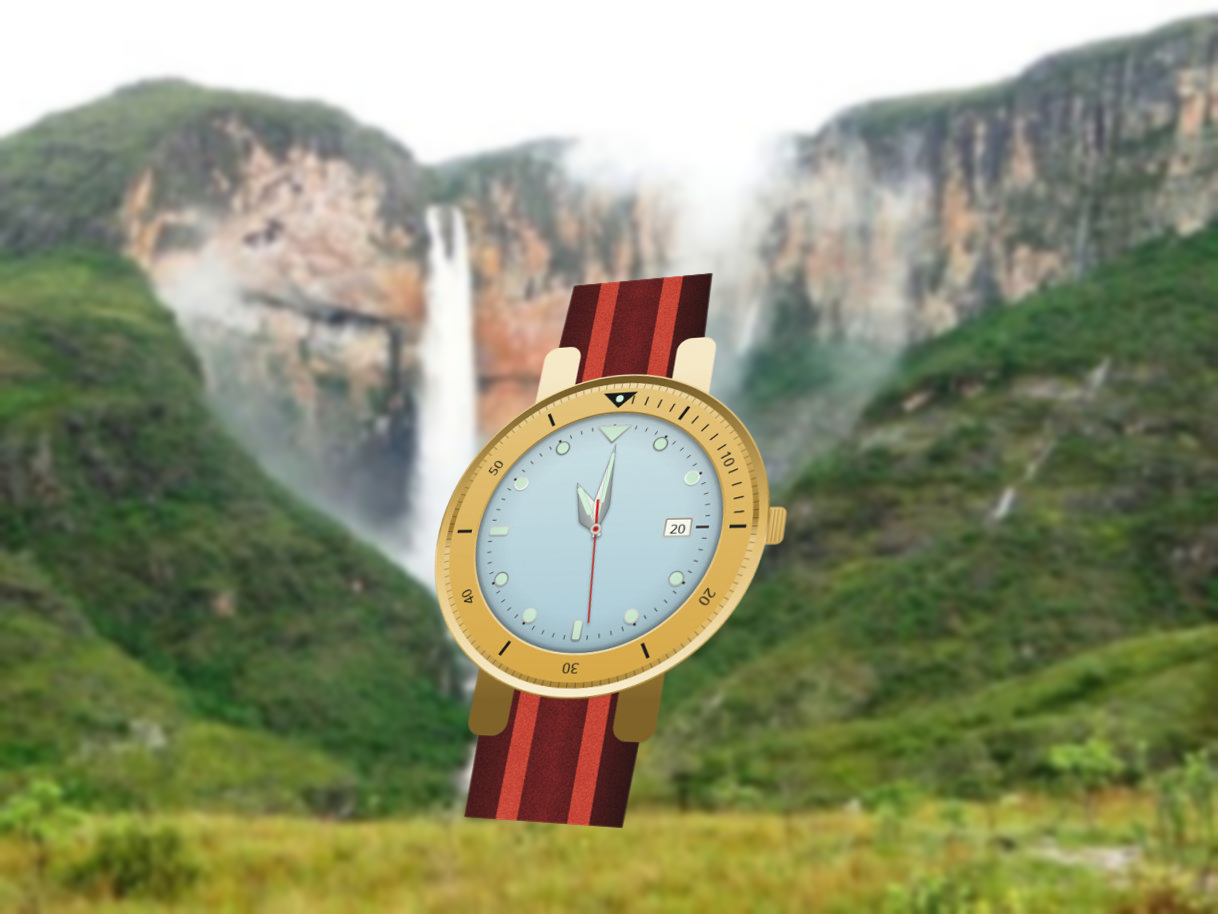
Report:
11,00,29
